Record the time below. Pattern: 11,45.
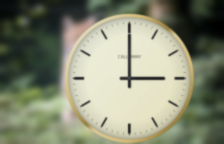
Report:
3,00
